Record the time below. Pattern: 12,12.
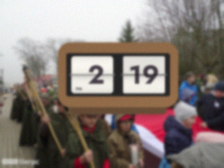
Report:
2,19
